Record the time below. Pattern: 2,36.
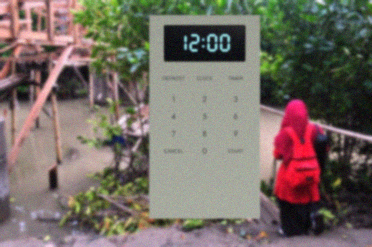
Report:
12,00
